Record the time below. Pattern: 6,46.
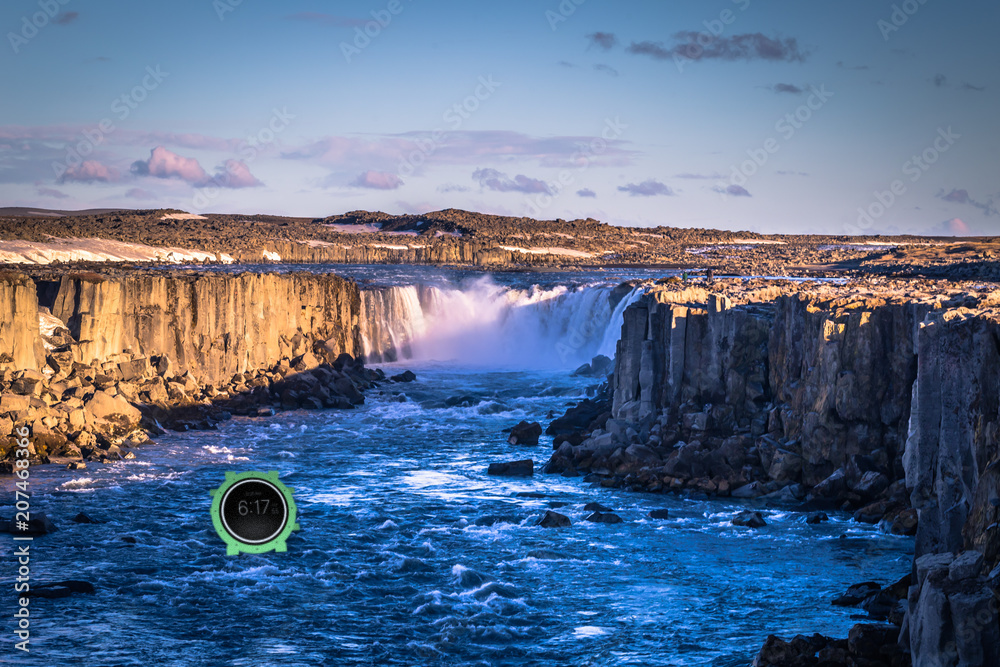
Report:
6,17
